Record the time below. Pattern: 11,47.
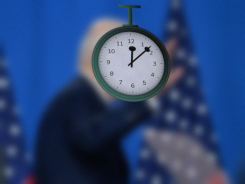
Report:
12,08
